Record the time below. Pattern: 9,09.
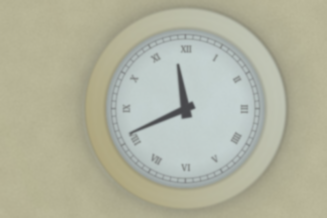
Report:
11,41
